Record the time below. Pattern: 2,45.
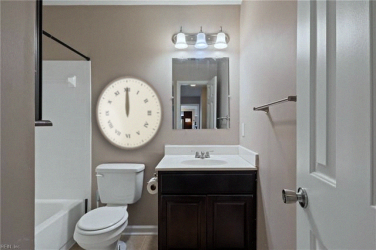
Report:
12,00
